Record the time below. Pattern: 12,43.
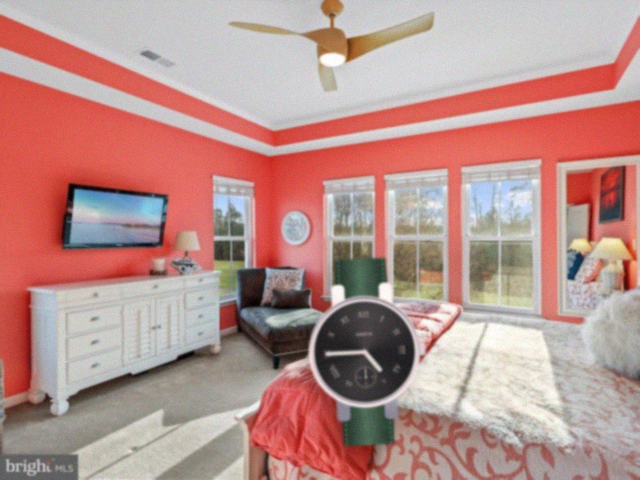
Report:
4,45
